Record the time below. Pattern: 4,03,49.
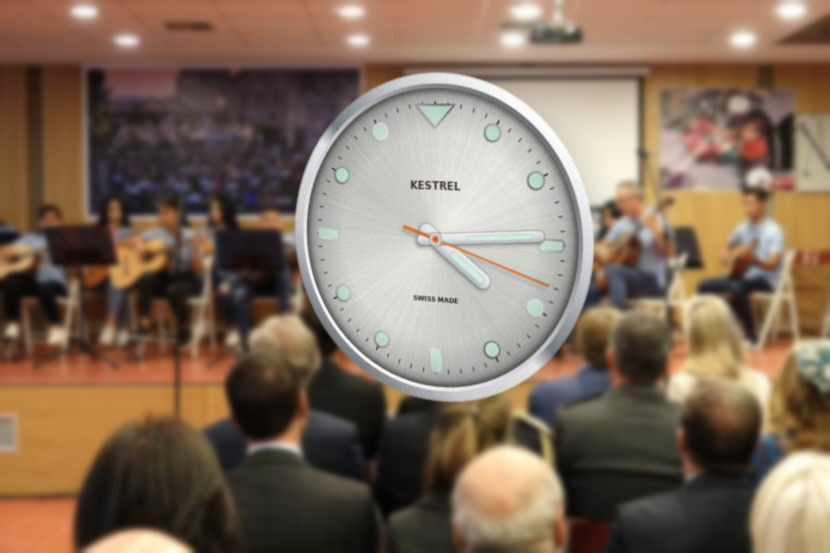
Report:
4,14,18
